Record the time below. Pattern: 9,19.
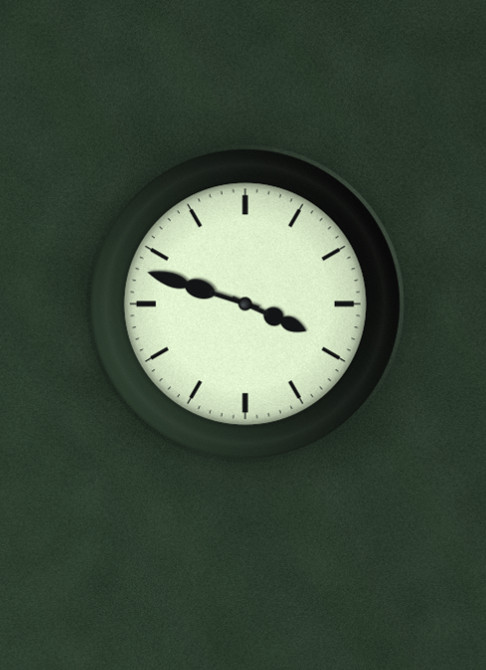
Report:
3,48
